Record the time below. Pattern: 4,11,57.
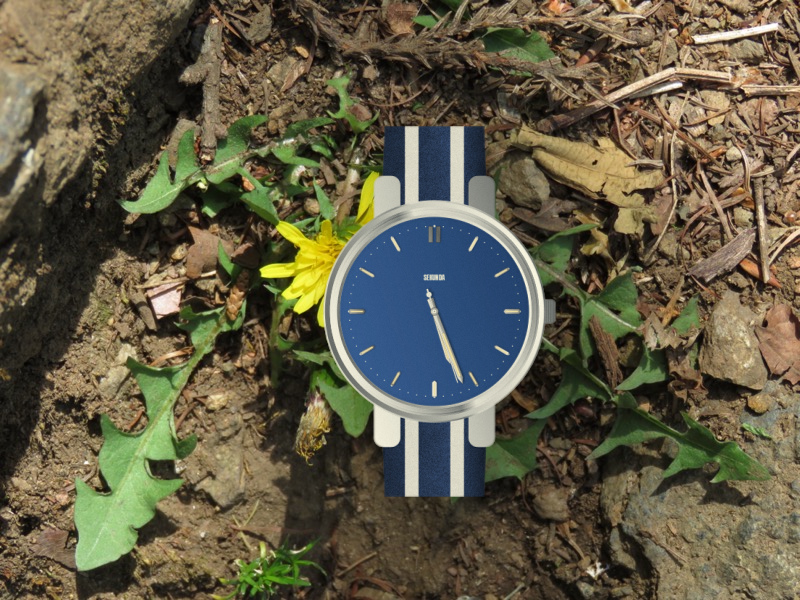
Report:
5,26,27
